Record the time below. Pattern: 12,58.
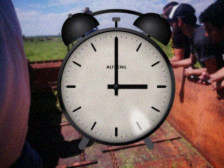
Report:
3,00
